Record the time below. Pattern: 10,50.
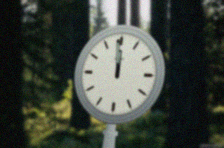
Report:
11,59
